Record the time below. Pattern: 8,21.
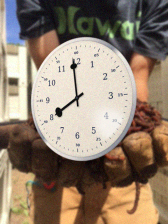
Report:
7,59
